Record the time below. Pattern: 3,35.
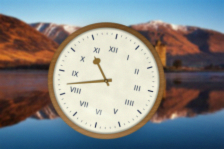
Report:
10,42
